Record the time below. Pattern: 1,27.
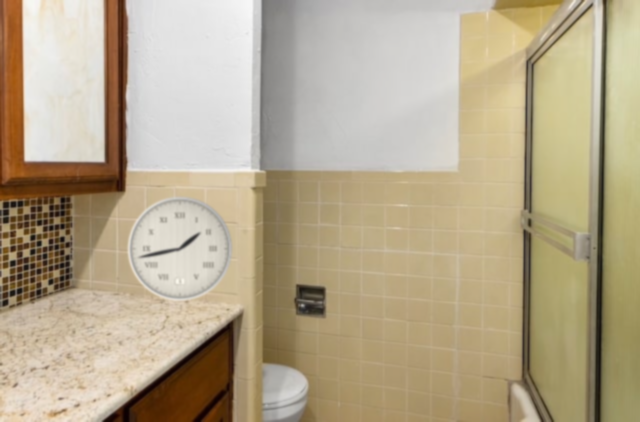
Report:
1,43
